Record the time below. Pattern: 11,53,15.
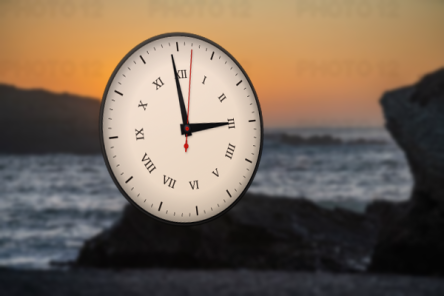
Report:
2,59,02
